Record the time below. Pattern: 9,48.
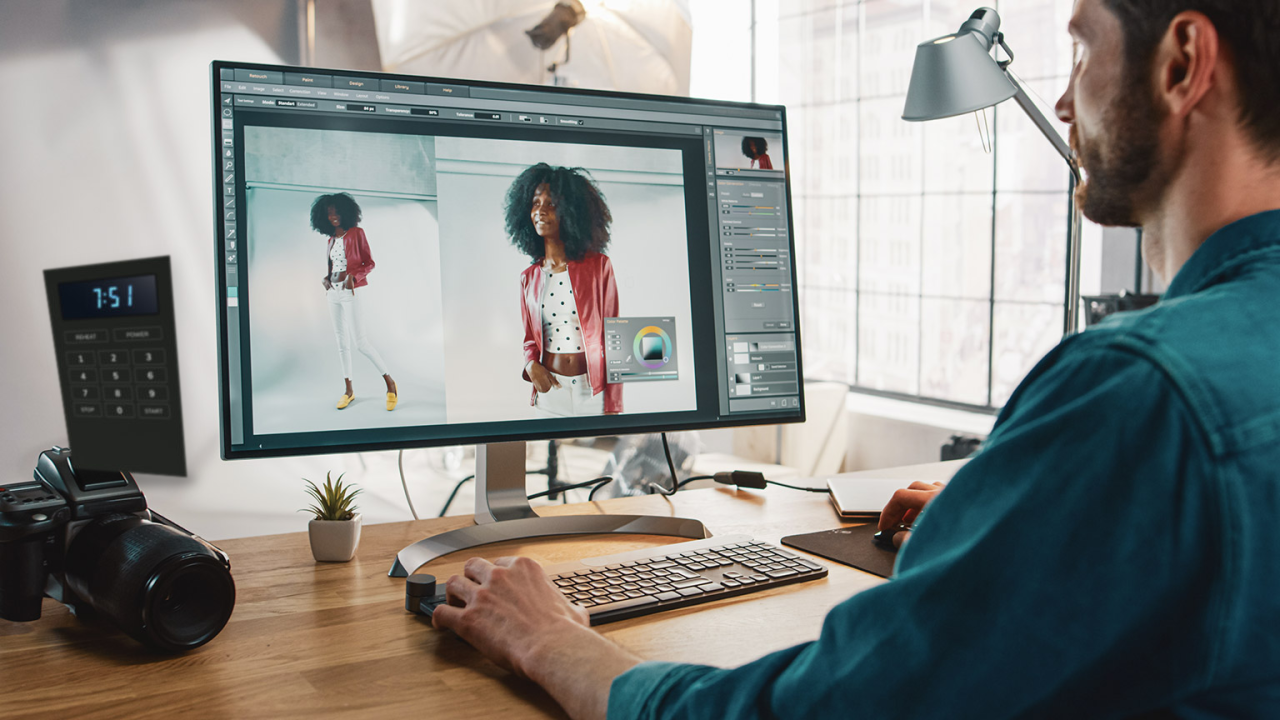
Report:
7,51
